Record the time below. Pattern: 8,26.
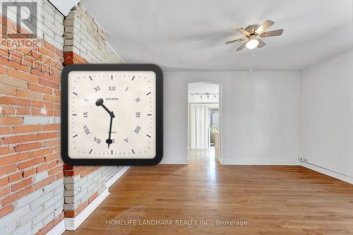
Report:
10,31
